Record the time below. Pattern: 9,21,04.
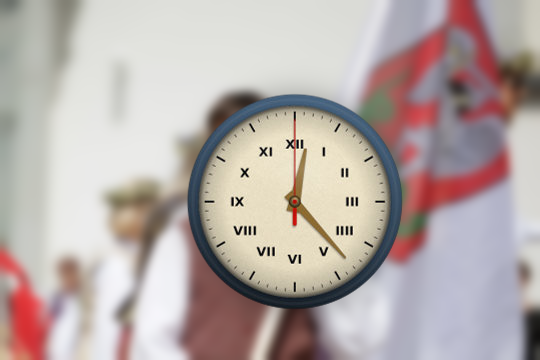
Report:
12,23,00
